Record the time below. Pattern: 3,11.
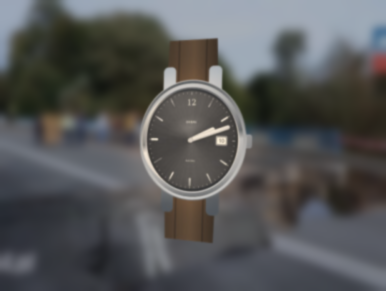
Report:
2,12
